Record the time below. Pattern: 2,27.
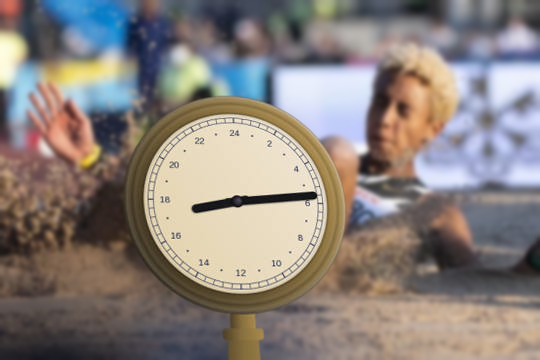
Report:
17,14
